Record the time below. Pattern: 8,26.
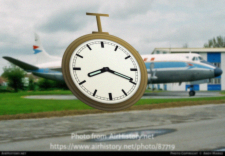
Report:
8,19
